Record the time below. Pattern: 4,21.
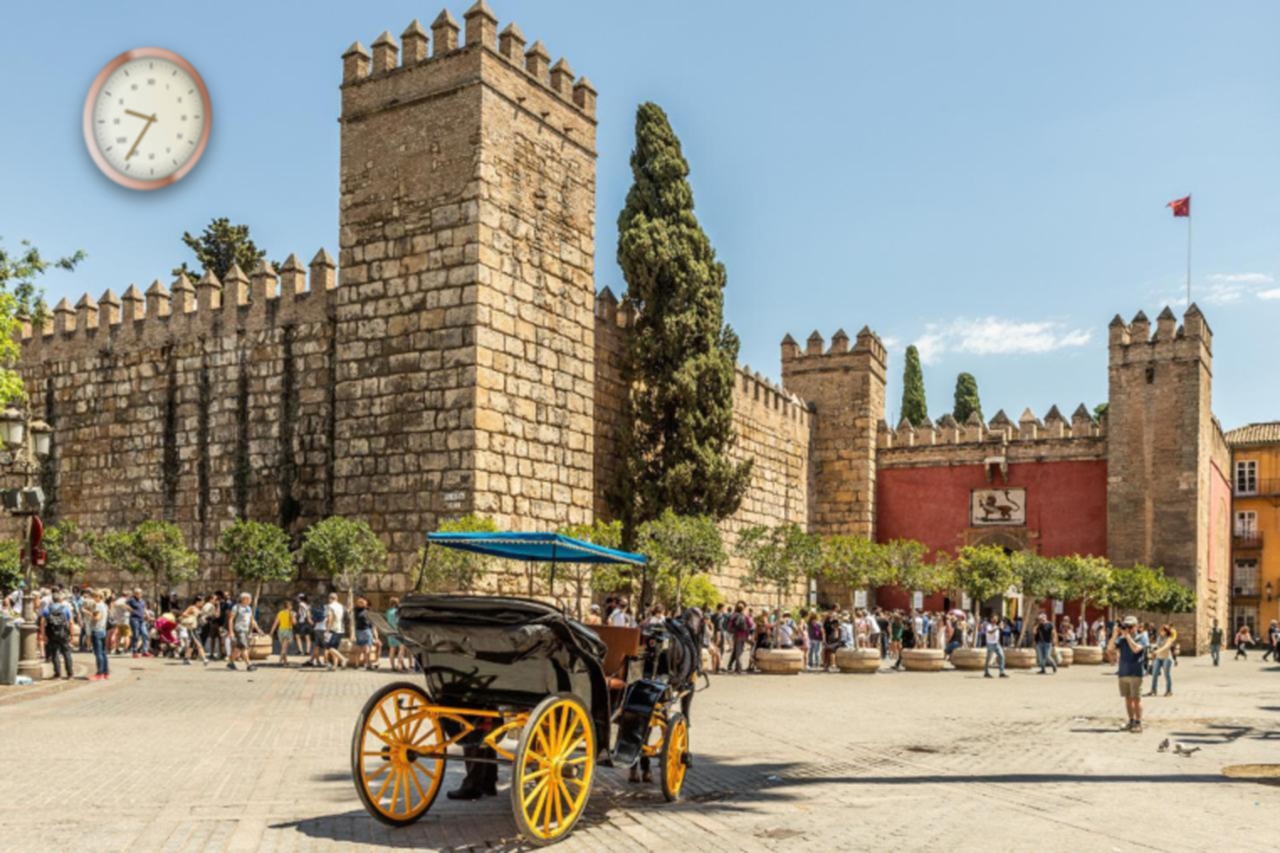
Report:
9,36
